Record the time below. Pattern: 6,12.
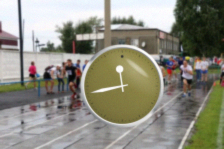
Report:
11,43
